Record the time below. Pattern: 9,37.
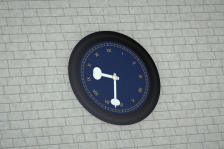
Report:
9,32
